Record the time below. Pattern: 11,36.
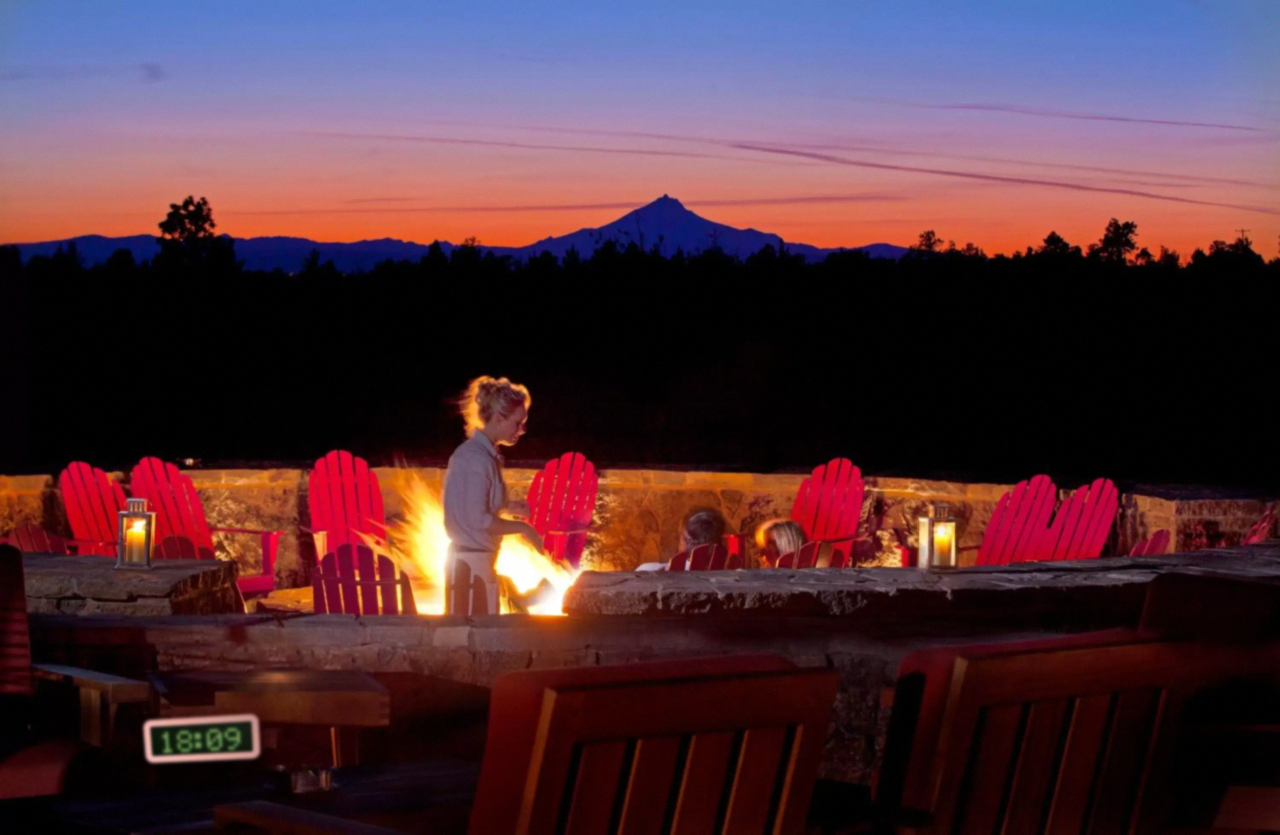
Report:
18,09
